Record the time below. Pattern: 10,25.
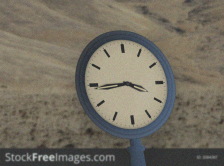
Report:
3,44
